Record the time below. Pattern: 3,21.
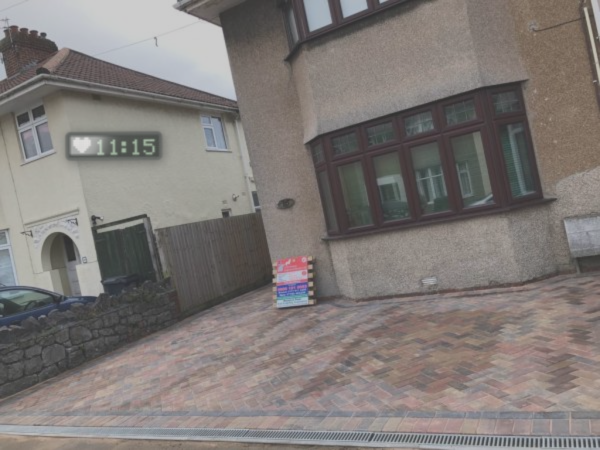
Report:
11,15
